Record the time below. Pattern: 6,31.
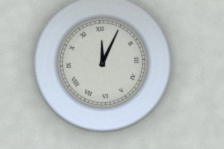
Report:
12,05
